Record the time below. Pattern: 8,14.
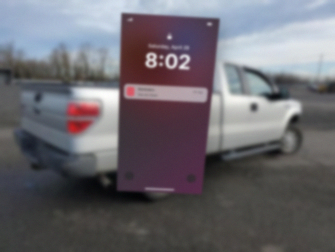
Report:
8,02
